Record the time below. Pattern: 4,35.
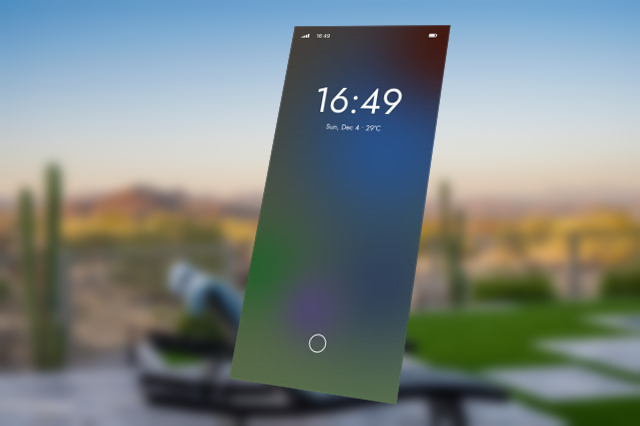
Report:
16,49
